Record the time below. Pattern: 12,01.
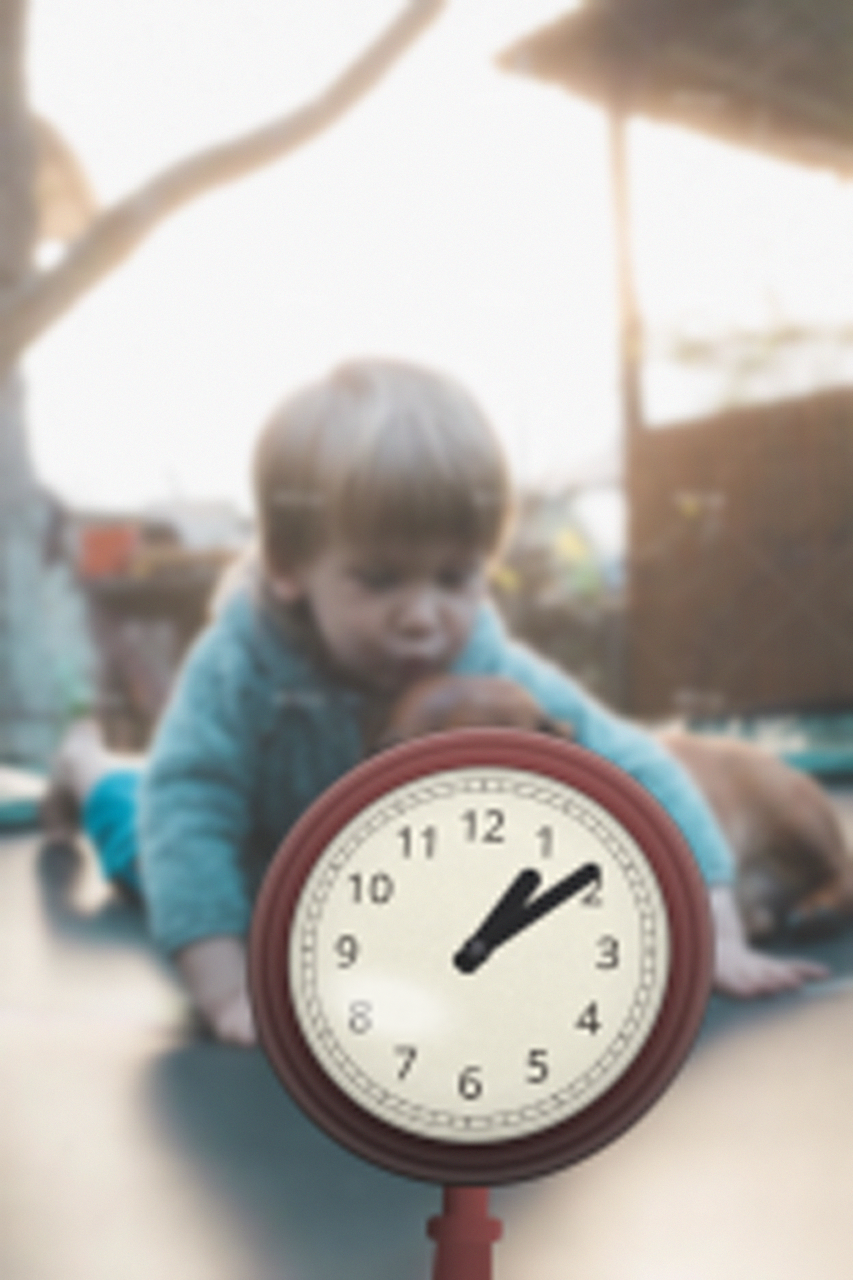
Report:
1,09
